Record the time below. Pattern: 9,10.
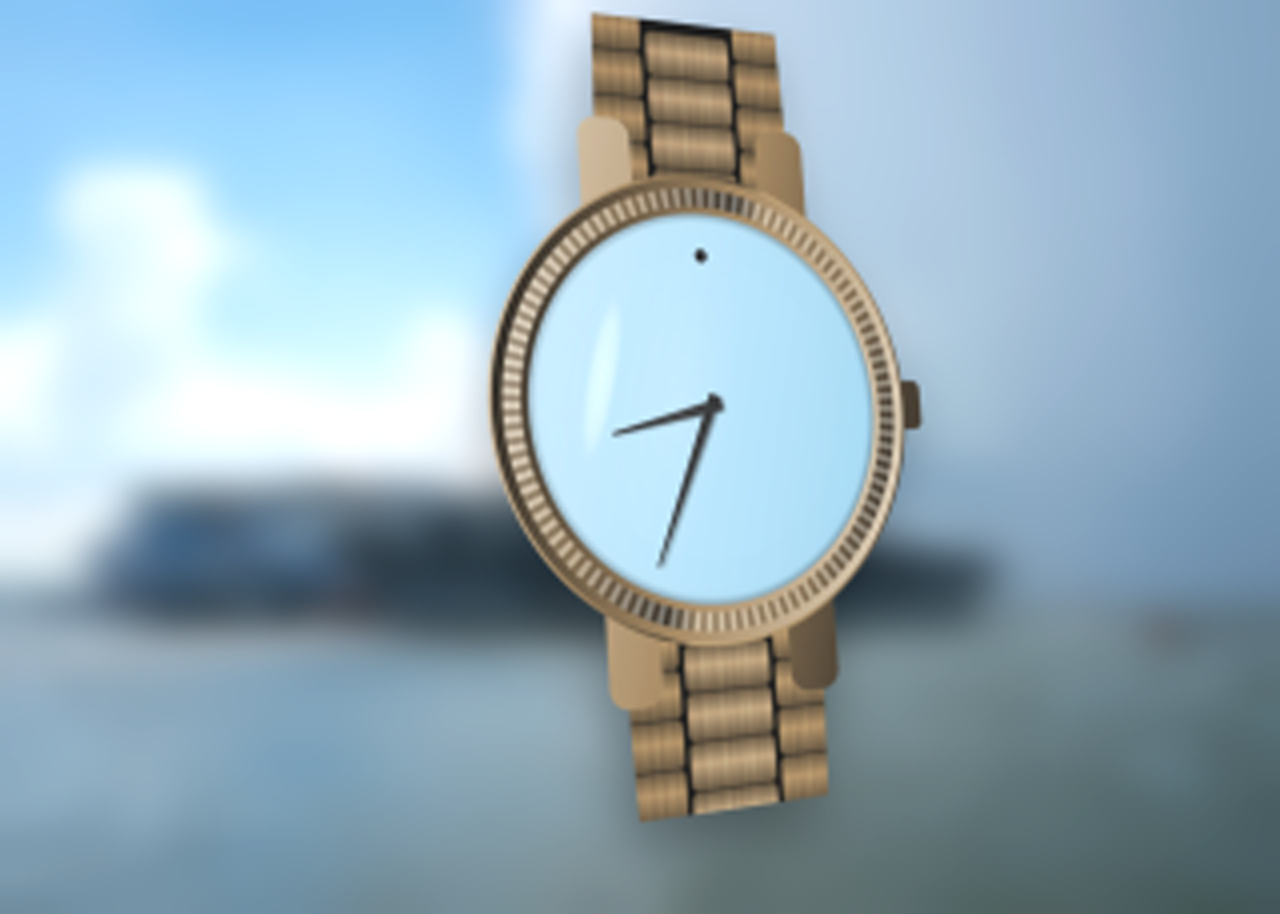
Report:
8,34
